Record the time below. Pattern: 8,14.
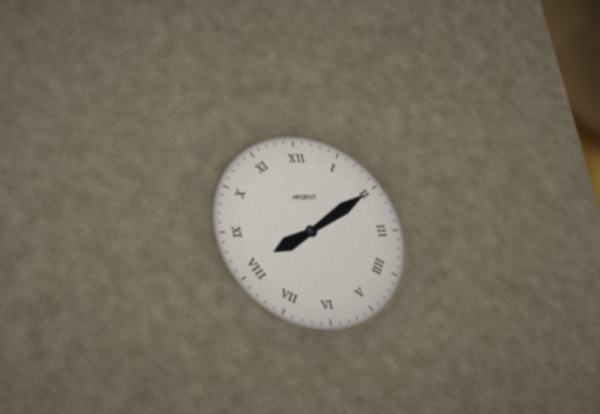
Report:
8,10
